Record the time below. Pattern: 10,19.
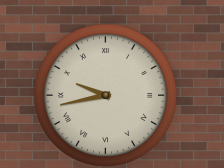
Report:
9,43
